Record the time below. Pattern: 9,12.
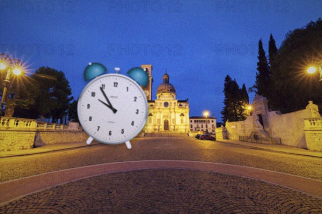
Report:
9,54
